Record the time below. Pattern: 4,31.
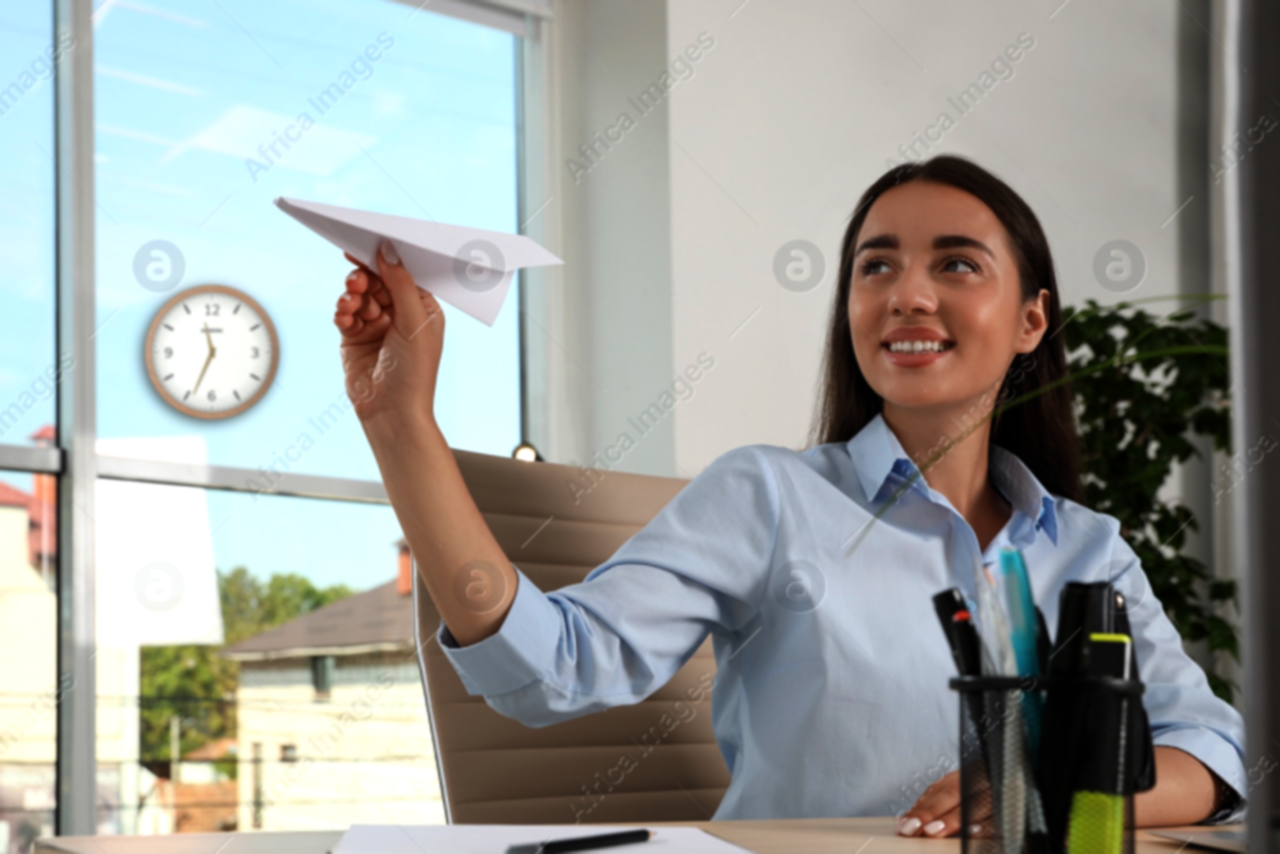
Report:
11,34
